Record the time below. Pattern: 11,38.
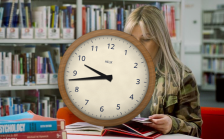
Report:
9,43
